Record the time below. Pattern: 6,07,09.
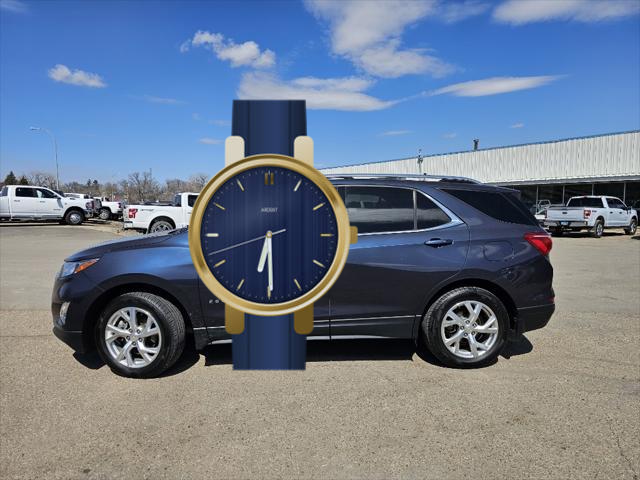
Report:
6,29,42
